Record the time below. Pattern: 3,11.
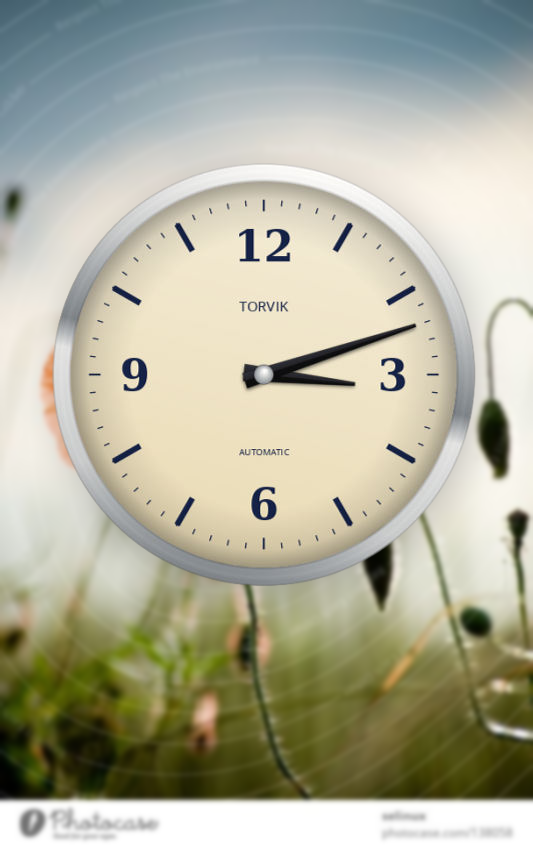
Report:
3,12
